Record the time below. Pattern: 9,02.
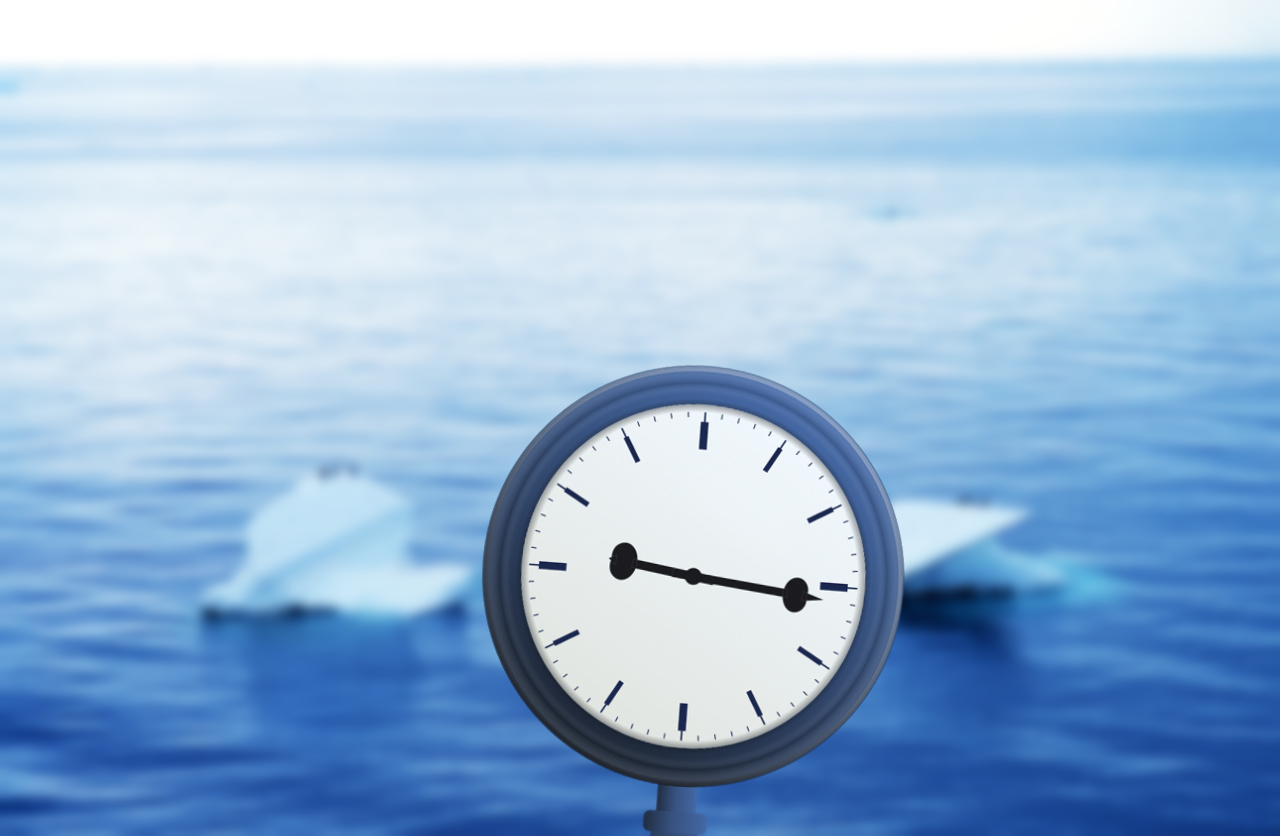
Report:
9,16
